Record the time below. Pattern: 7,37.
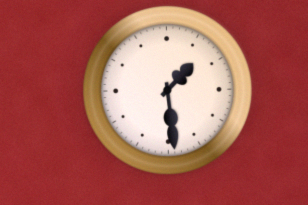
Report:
1,29
